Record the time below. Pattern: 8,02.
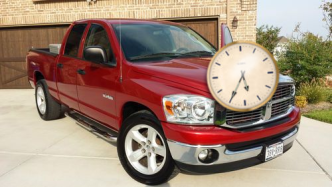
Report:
5,35
